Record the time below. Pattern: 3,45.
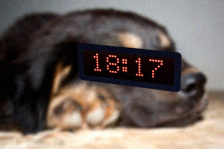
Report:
18,17
